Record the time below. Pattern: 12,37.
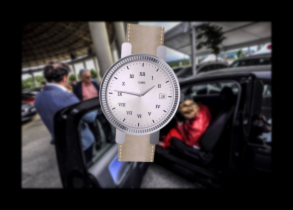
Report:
1,46
